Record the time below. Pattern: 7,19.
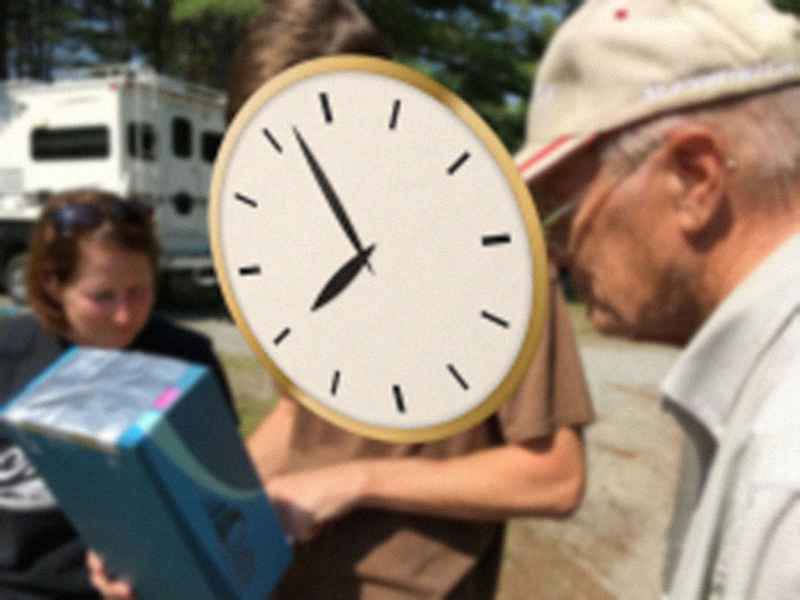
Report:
7,57
